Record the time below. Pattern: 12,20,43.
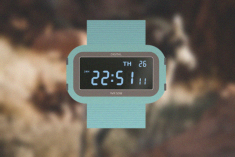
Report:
22,51,11
